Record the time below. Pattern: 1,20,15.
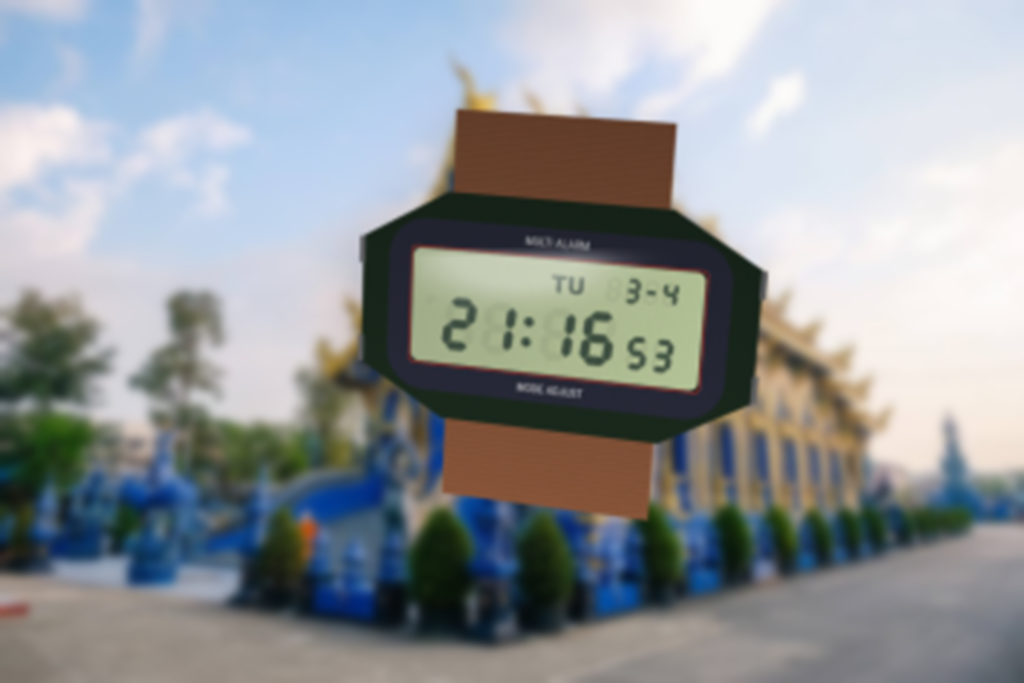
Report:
21,16,53
